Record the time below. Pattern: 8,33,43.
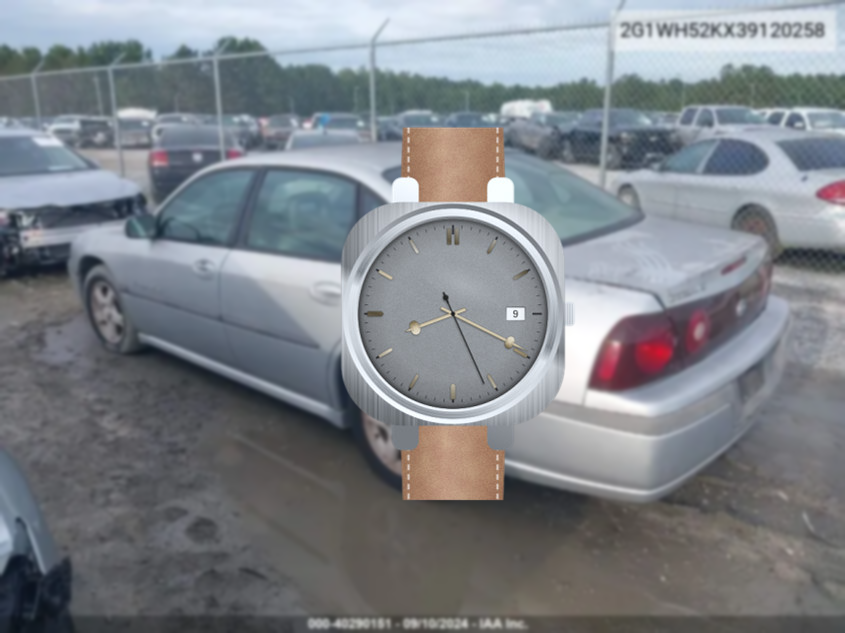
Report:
8,19,26
